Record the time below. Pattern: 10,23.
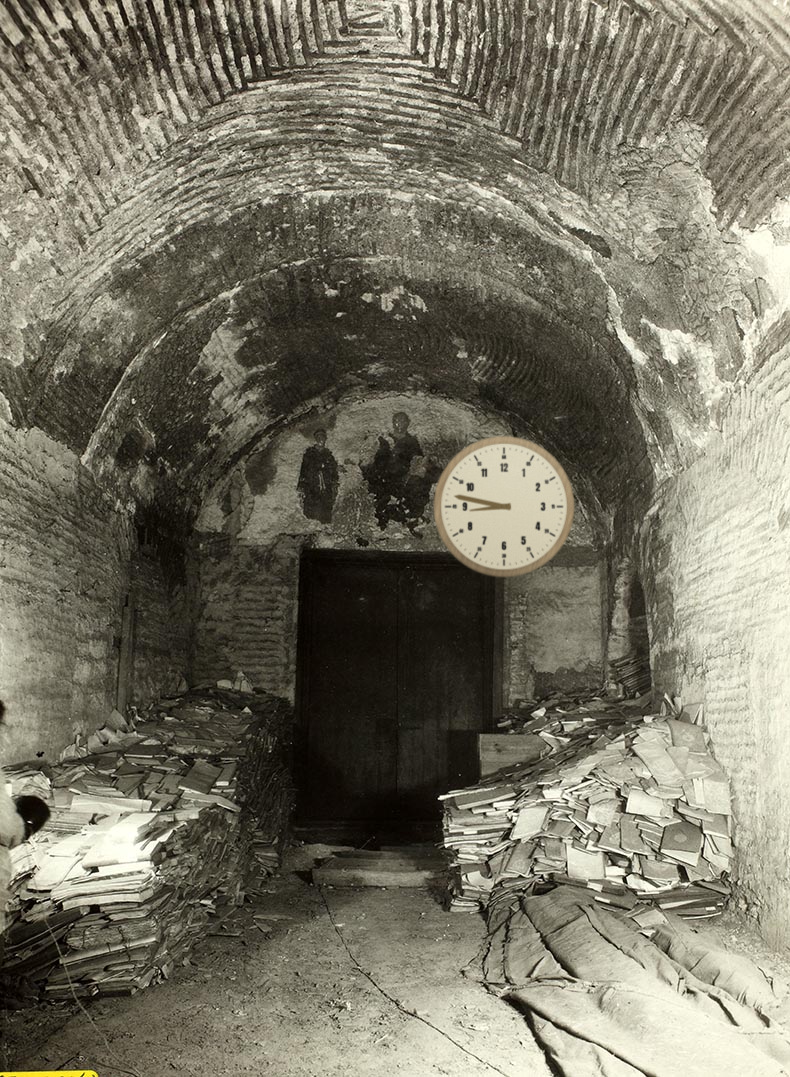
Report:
8,47
